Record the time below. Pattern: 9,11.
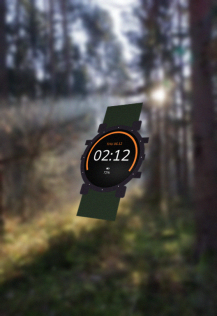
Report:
2,12
